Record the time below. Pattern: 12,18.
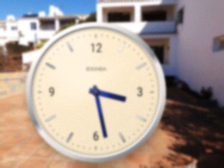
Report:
3,28
